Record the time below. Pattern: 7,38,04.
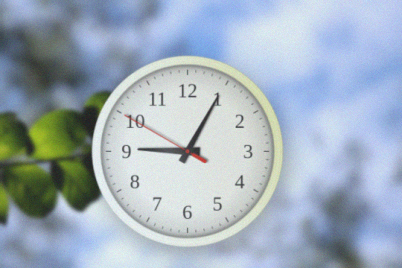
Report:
9,04,50
